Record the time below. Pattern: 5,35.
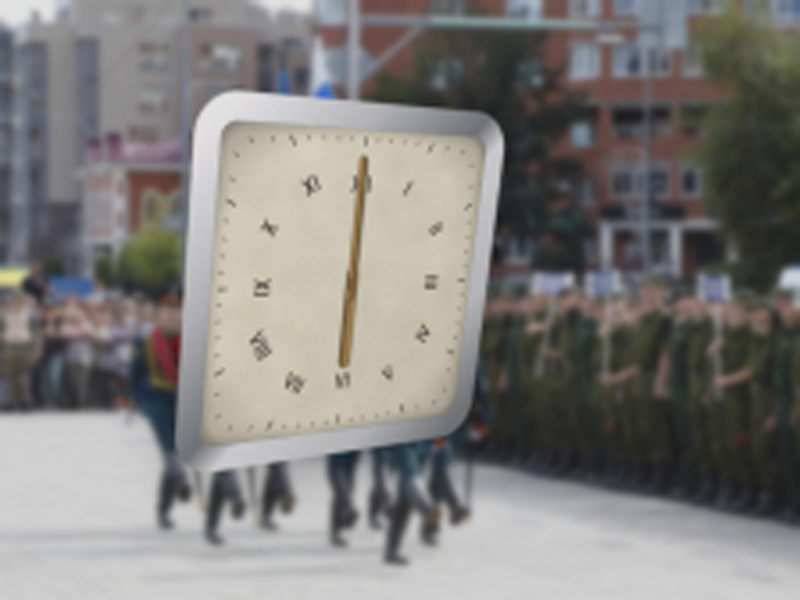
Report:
6,00
